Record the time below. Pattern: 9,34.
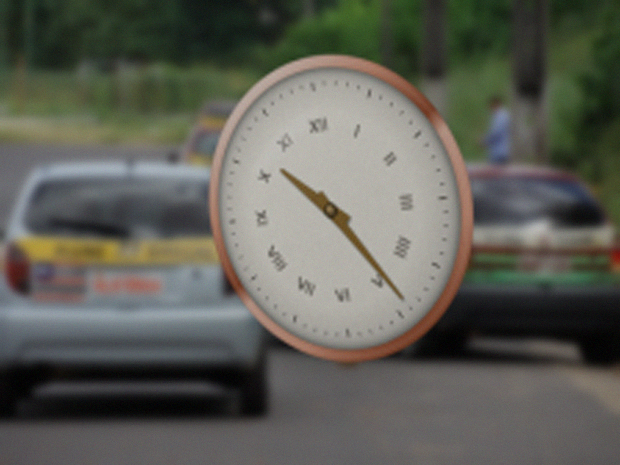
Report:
10,24
